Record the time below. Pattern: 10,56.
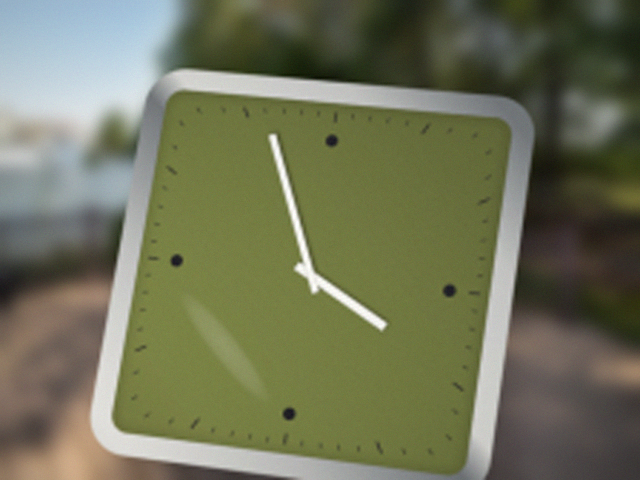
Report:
3,56
